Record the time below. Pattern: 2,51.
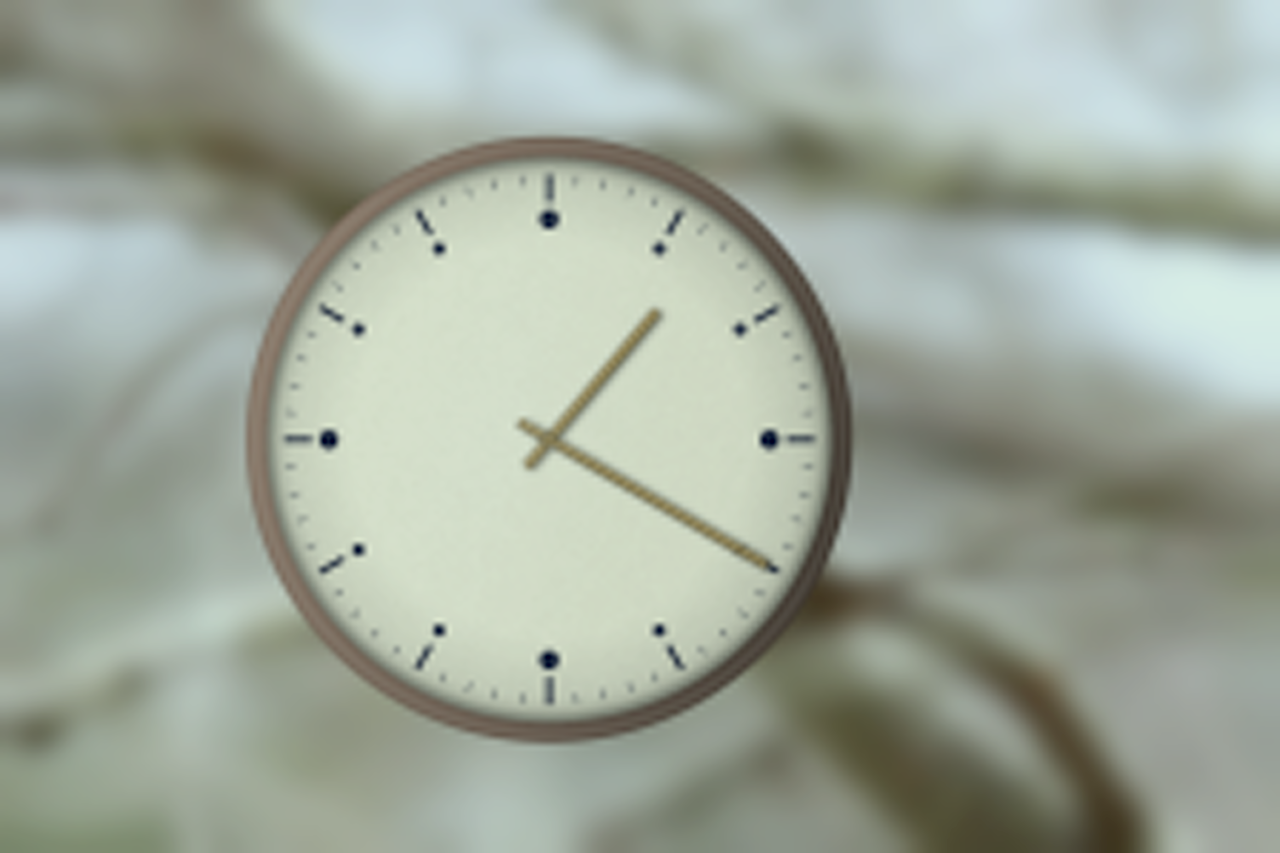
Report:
1,20
